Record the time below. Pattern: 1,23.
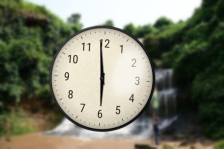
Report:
5,59
